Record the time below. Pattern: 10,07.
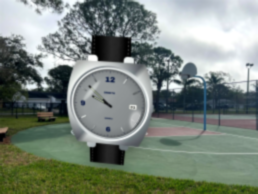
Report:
9,52
